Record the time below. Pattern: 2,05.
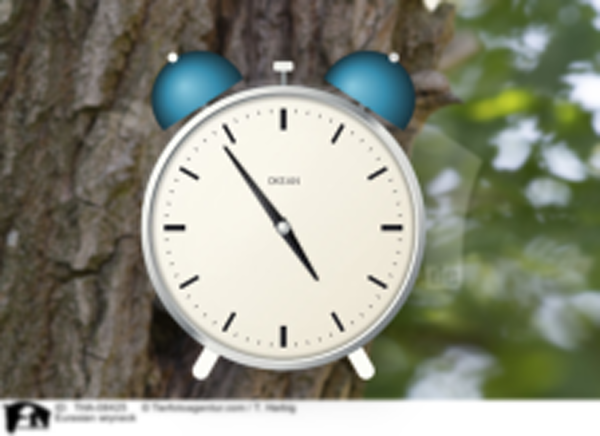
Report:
4,54
